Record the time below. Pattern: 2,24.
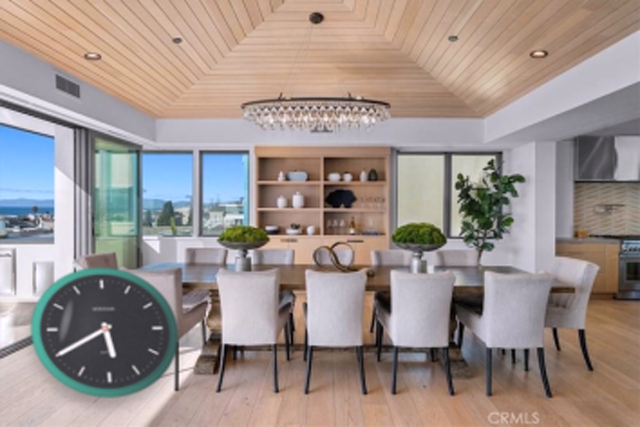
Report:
5,40
